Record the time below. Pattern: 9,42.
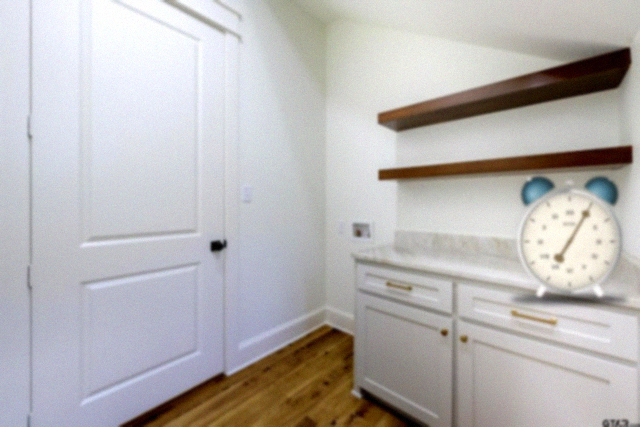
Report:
7,05
